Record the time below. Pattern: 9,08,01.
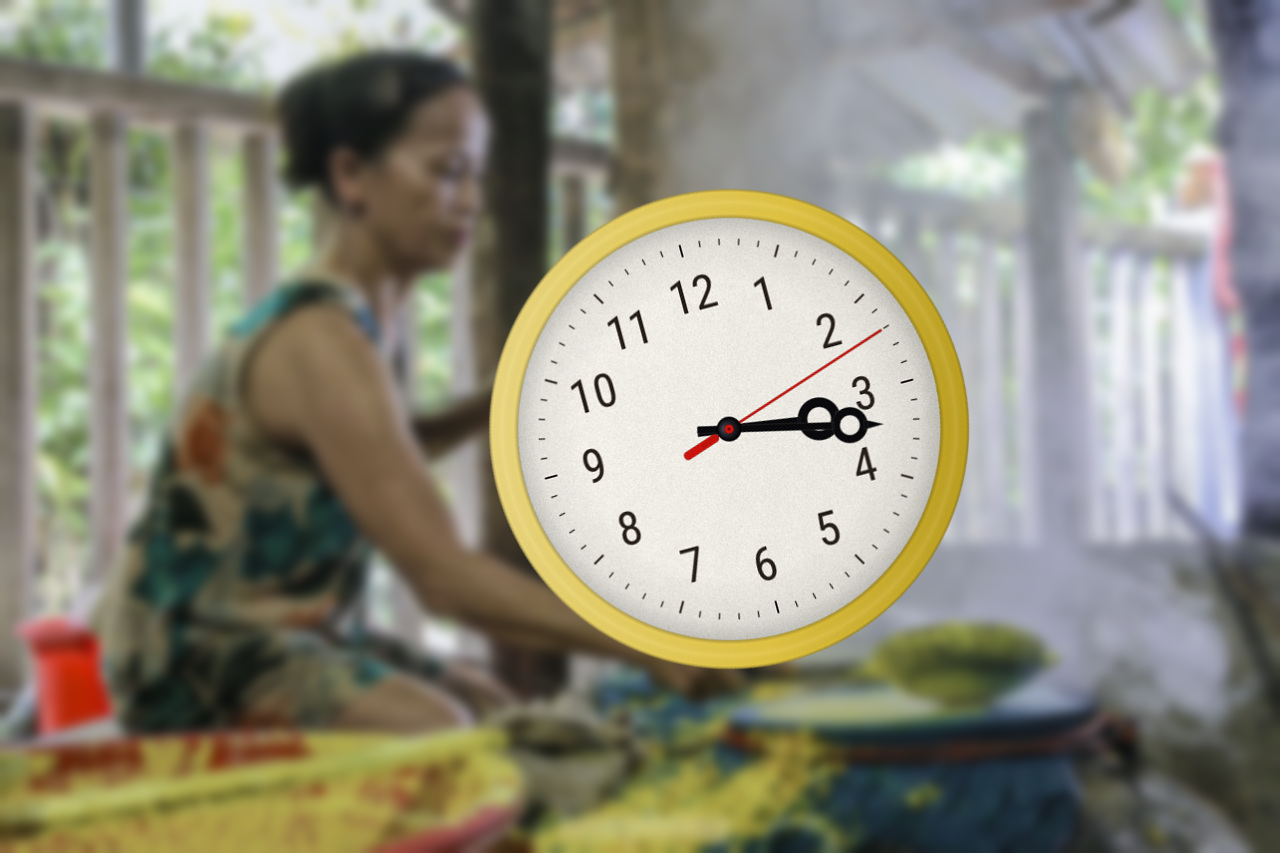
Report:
3,17,12
